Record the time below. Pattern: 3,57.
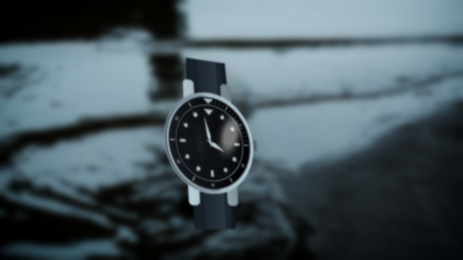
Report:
3,58
